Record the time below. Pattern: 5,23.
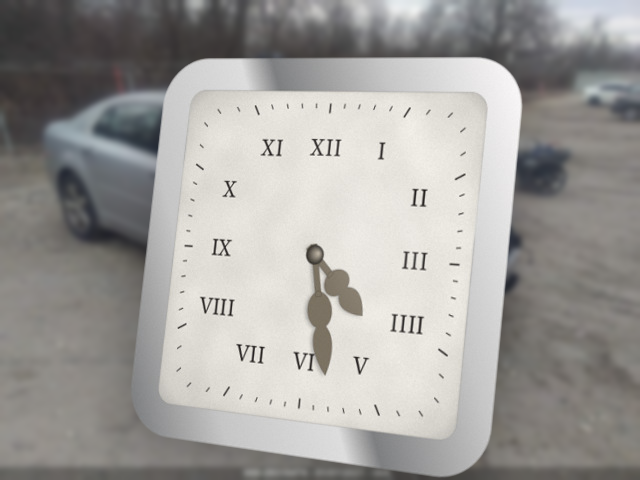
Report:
4,28
